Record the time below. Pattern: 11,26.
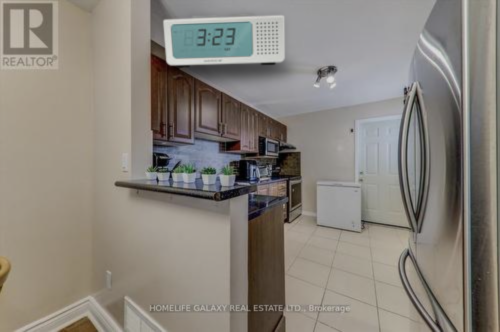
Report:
3,23
